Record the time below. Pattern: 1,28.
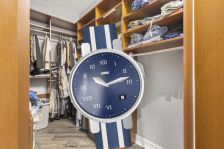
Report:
10,13
